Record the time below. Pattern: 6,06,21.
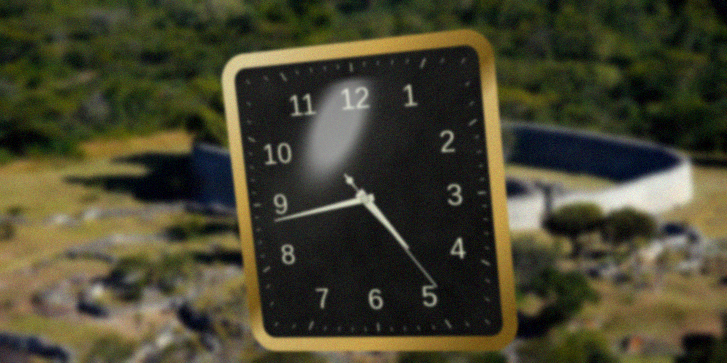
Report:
4,43,24
